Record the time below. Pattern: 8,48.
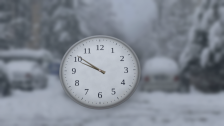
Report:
9,51
